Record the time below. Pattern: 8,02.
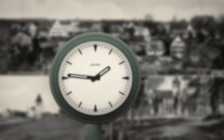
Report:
1,46
